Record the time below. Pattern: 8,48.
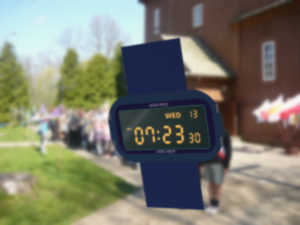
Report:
7,23
